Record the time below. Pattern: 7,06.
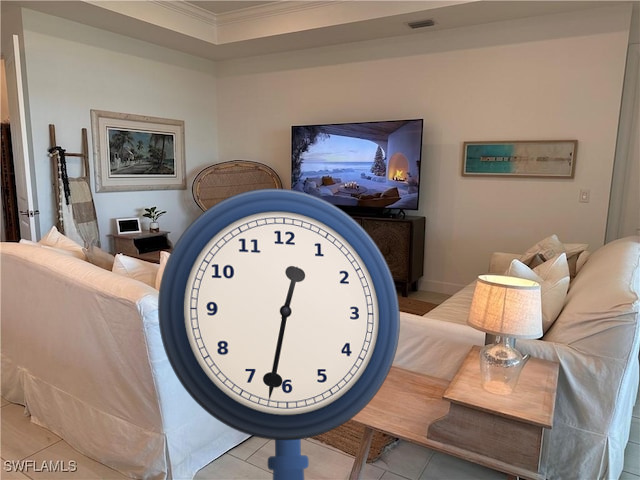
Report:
12,32
